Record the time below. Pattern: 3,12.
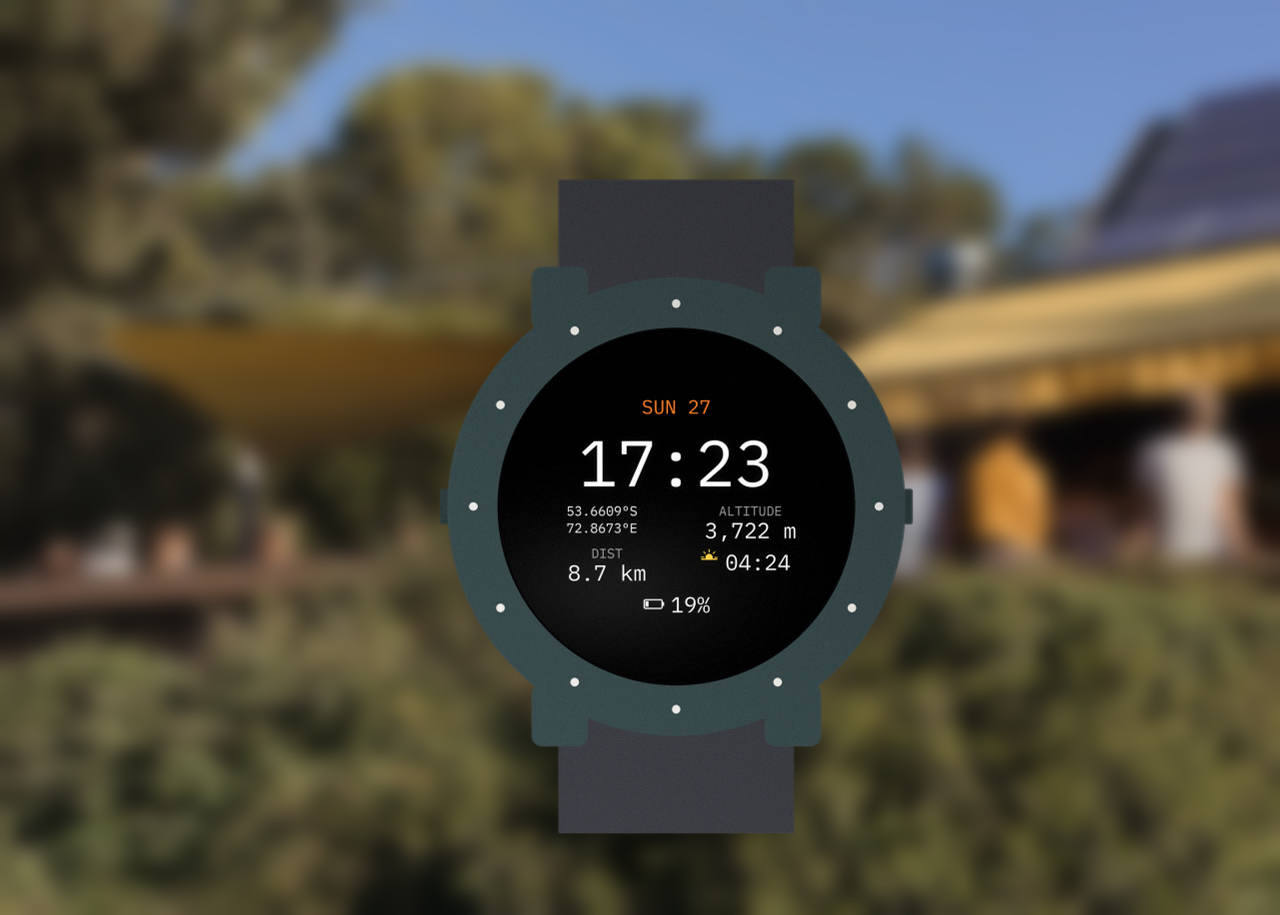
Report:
17,23
